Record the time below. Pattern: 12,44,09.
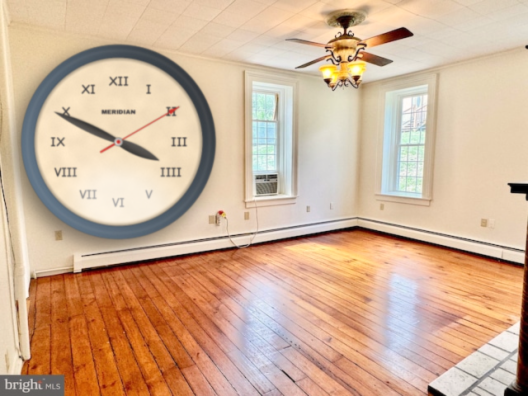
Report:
3,49,10
